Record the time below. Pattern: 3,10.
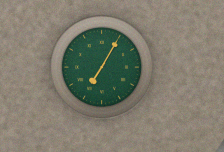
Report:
7,05
